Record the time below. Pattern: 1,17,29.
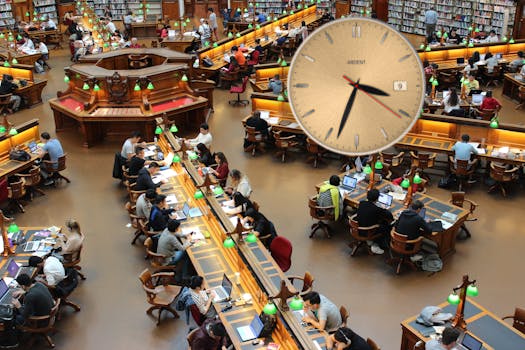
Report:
3,33,21
